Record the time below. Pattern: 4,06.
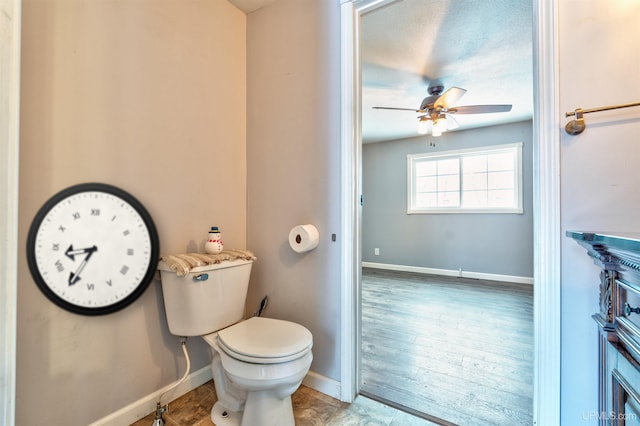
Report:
8,35
